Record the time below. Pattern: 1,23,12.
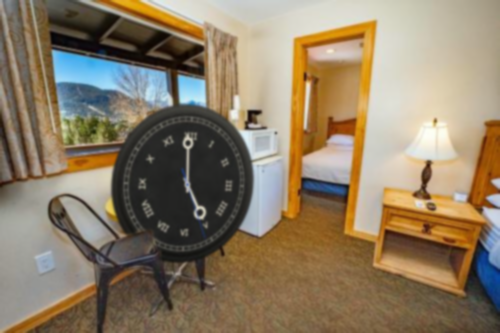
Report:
4,59,26
